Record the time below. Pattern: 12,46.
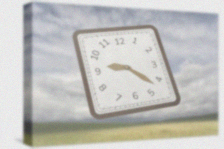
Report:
9,22
